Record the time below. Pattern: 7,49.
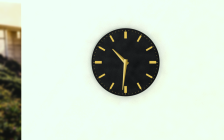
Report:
10,31
